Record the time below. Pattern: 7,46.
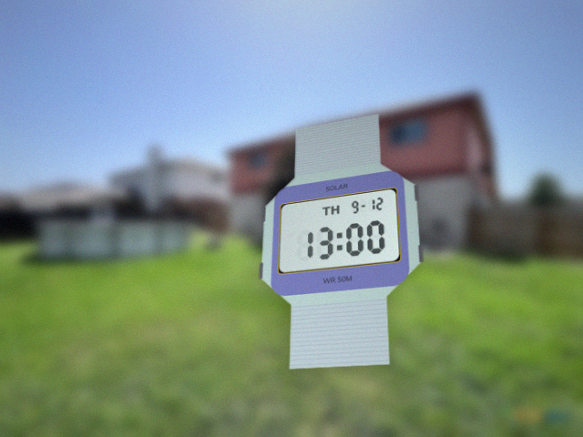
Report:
13,00
